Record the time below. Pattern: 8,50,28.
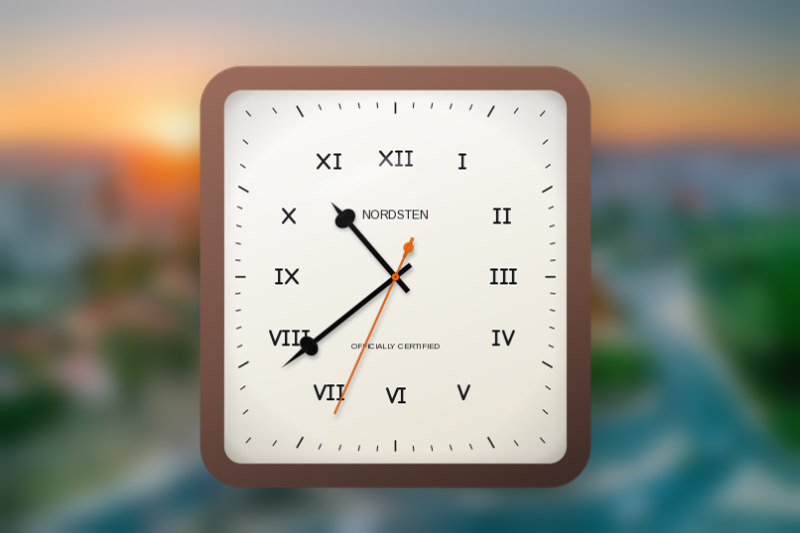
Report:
10,38,34
